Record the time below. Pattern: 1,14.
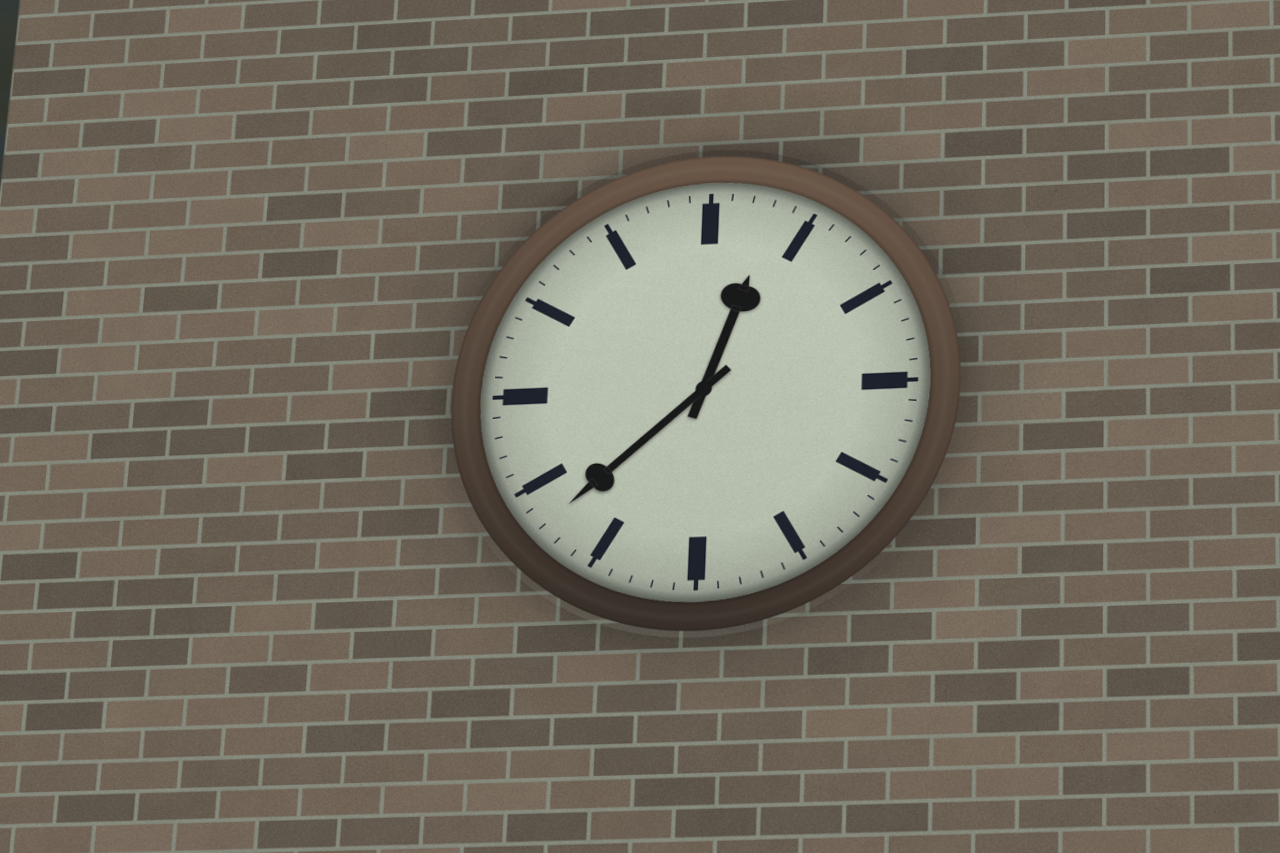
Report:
12,38
